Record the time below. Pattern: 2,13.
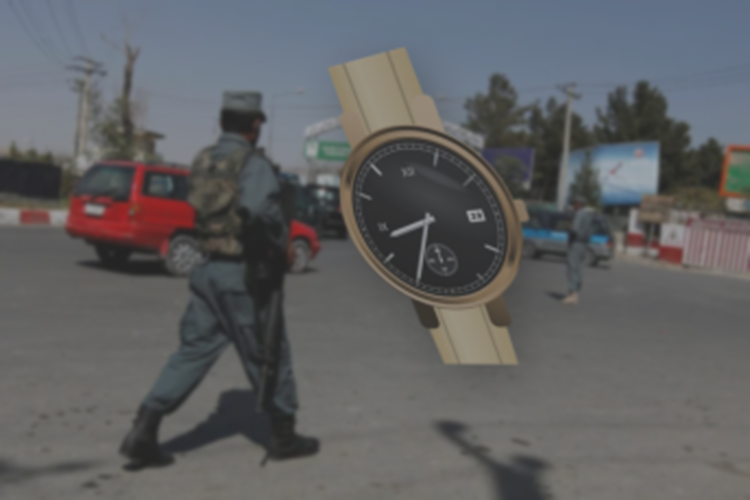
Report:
8,35
